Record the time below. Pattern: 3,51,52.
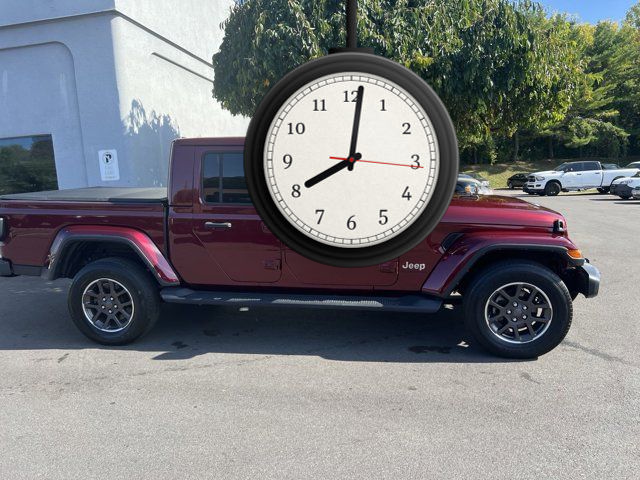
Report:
8,01,16
